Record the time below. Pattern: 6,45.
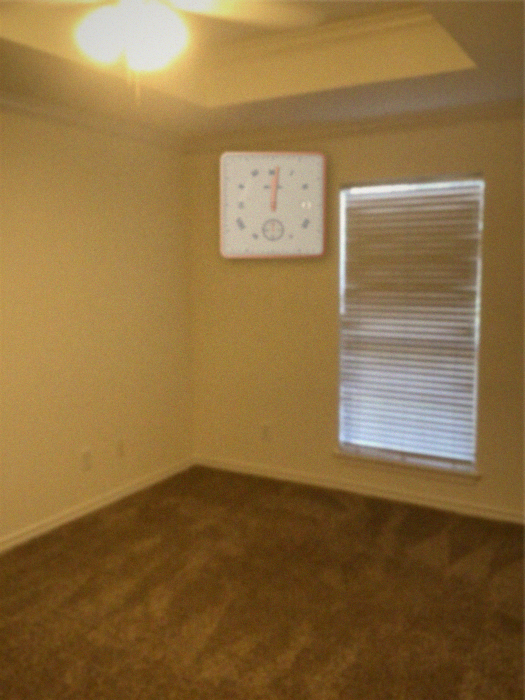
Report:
12,01
